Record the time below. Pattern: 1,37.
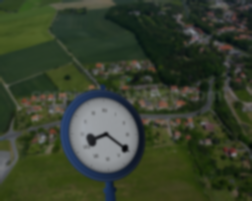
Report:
8,21
